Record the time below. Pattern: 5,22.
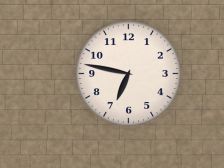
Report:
6,47
